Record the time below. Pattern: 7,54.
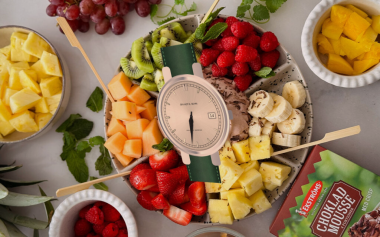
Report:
6,32
